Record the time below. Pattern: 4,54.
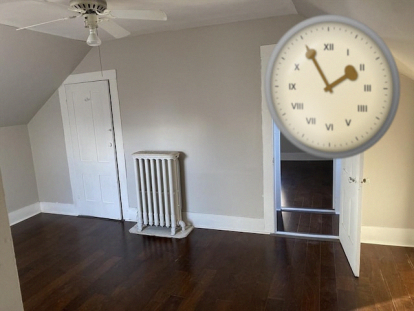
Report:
1,55
